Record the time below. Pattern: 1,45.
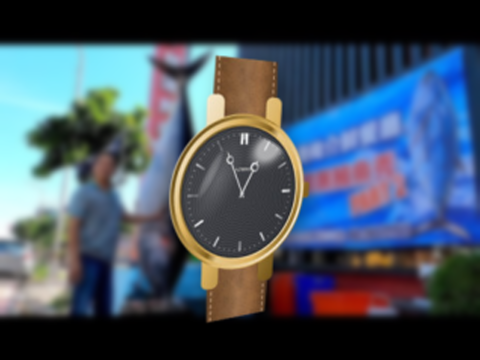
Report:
12,56
